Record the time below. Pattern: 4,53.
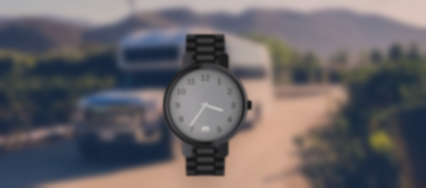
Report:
3,36
